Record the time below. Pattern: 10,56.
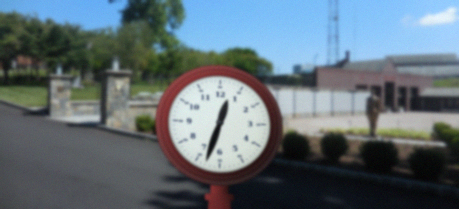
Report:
12,33
